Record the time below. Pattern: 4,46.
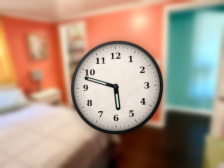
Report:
5,48
